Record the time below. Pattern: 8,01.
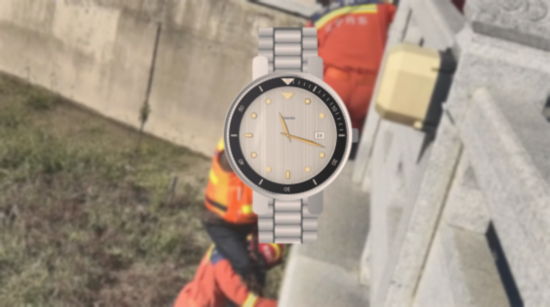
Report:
11,18
